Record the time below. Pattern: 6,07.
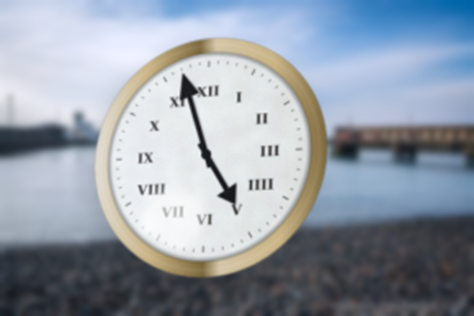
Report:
4,57
